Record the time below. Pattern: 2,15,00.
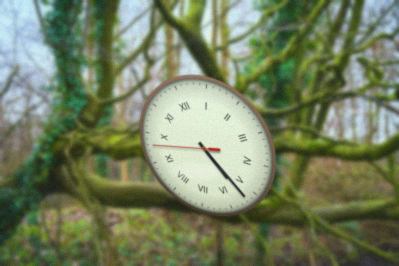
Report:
5,26,48
